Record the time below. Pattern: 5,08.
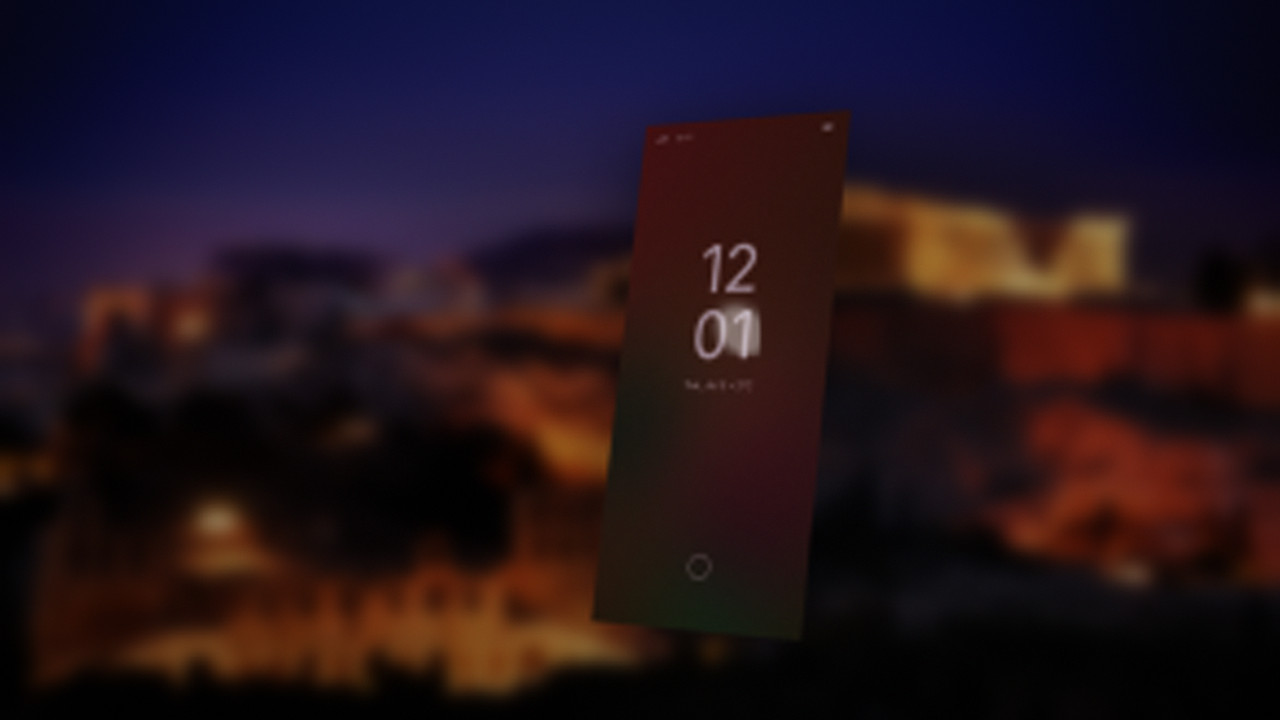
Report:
12,01
